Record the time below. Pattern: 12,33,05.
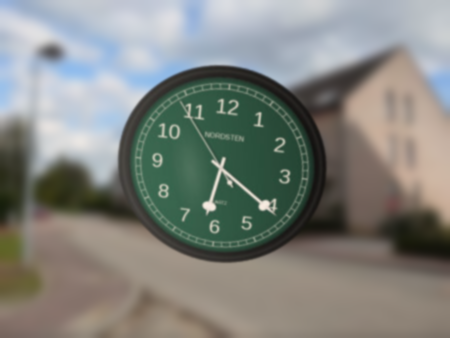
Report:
6,20,54
